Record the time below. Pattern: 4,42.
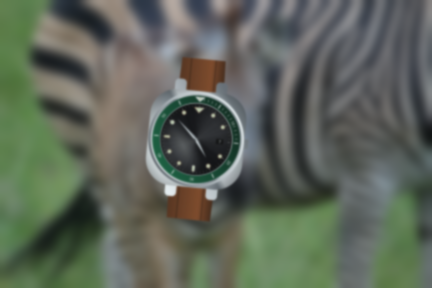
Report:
4,52
